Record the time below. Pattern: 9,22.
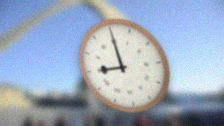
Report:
9,00
